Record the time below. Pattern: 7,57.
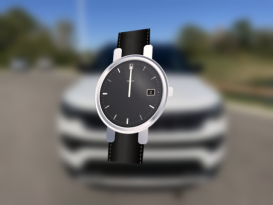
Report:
12,00
